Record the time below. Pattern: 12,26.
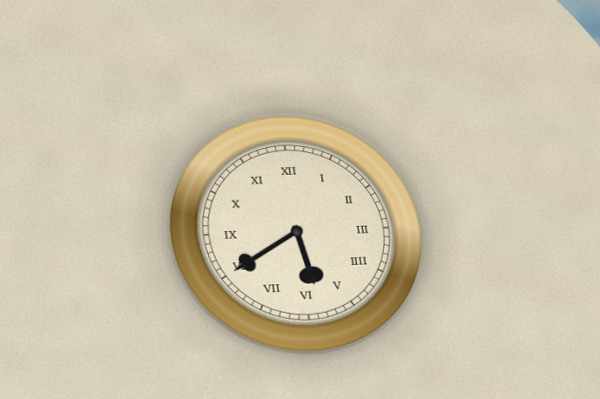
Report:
5,40
